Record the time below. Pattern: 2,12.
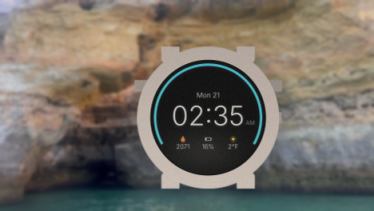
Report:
2,35
